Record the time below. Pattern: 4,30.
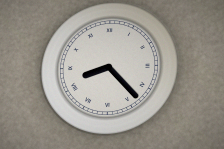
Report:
8,23
